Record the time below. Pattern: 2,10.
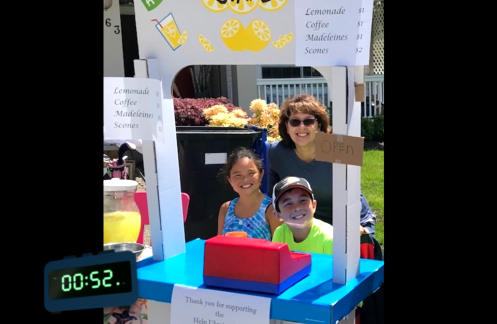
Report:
0,52
